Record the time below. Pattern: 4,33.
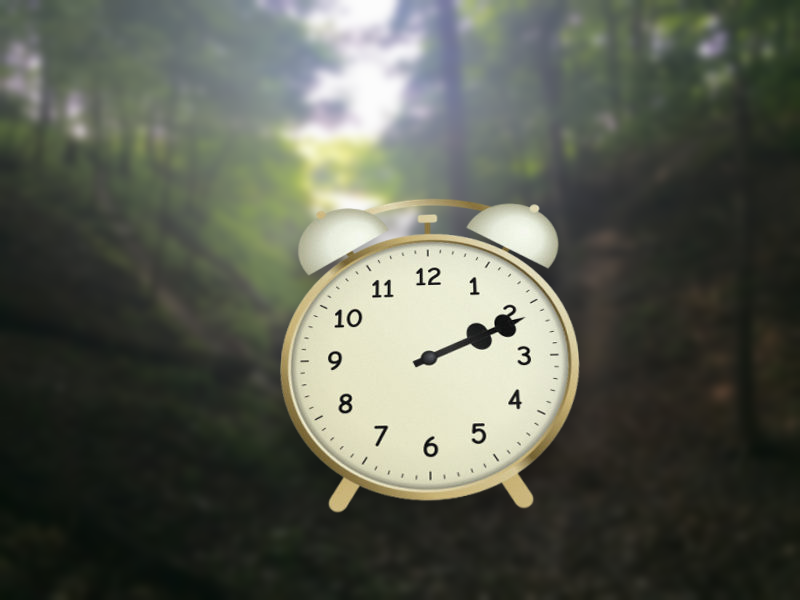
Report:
2,11
